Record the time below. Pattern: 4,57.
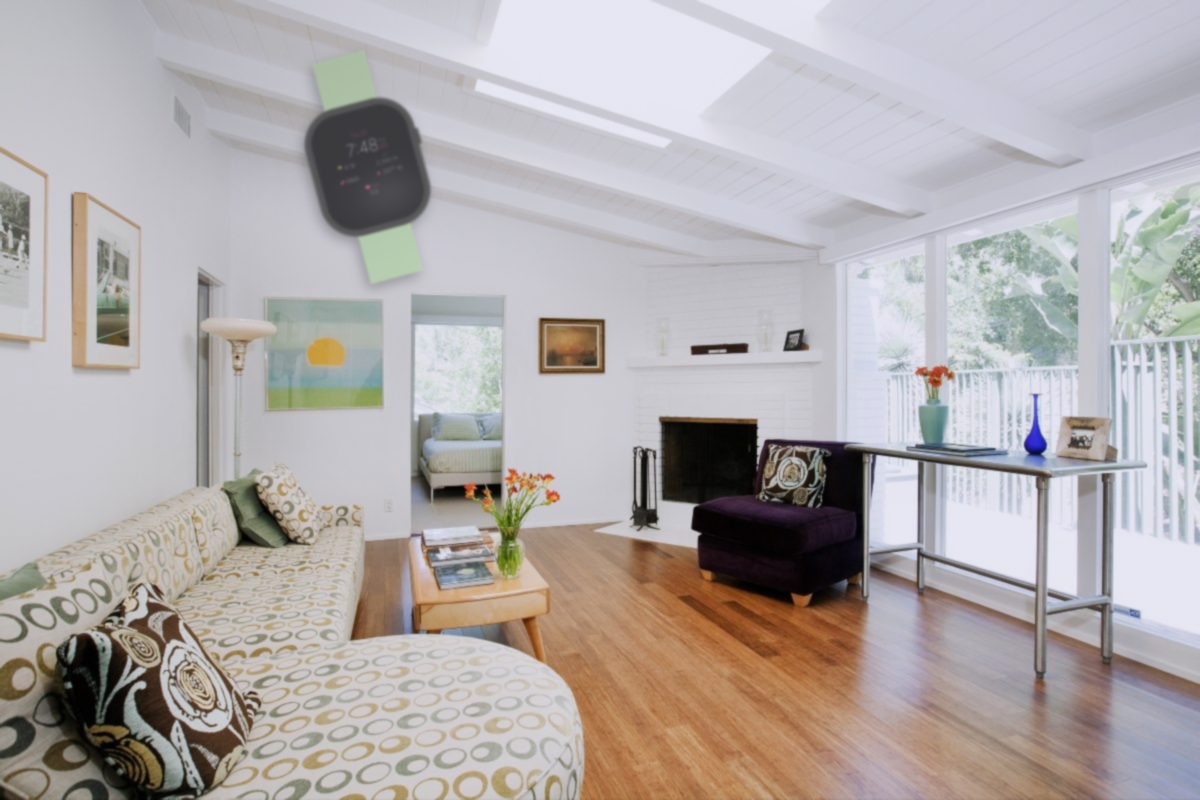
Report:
7,48
